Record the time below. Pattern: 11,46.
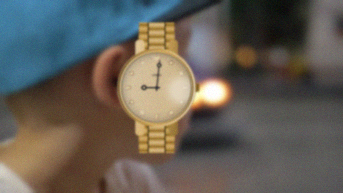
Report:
9,01
